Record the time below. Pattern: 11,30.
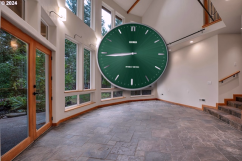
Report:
8,44
